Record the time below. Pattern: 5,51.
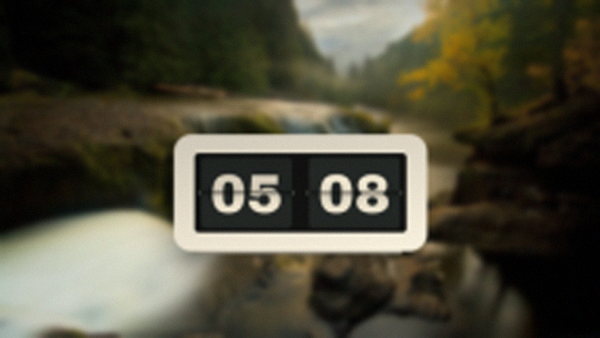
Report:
5,08
